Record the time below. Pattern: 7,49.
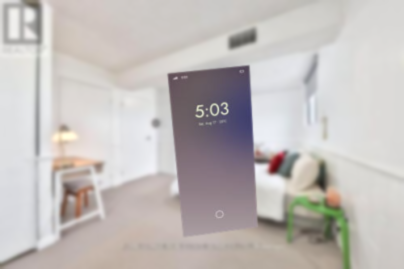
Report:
5,03
